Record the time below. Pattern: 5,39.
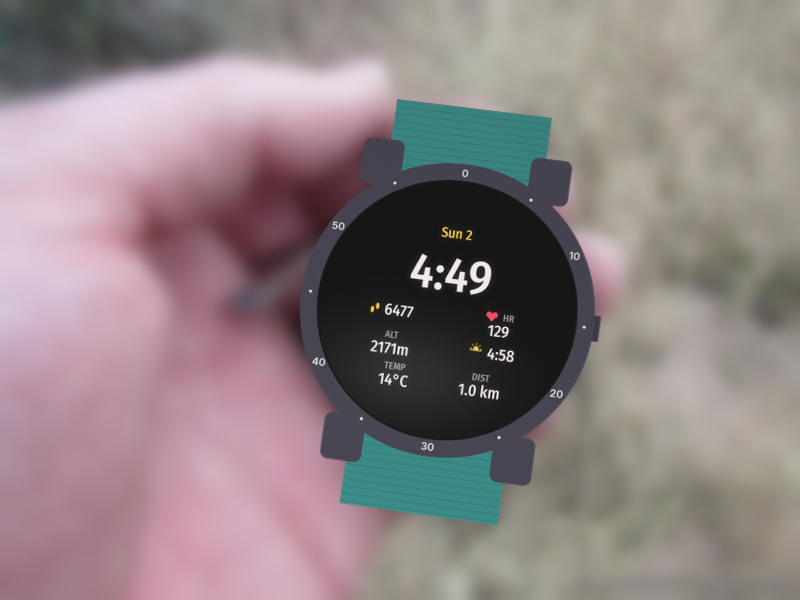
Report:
4,49
